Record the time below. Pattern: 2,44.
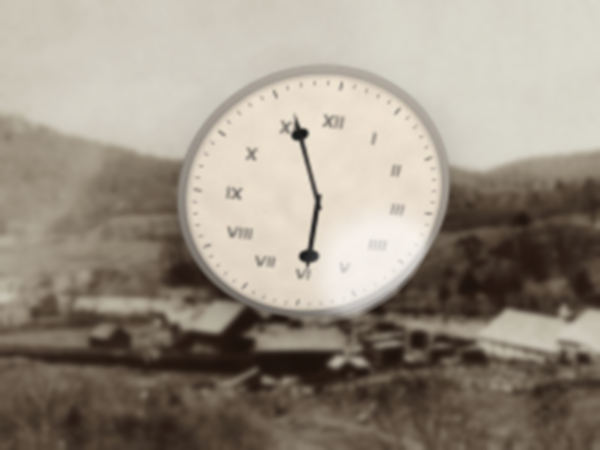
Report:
5,56
